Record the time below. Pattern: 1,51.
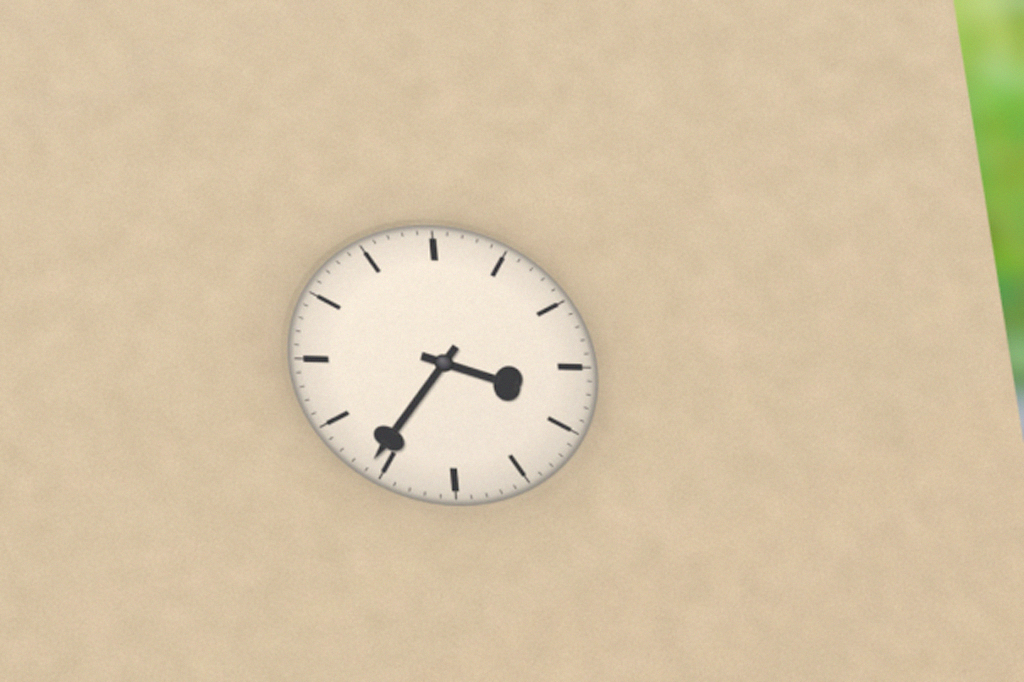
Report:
3,36
